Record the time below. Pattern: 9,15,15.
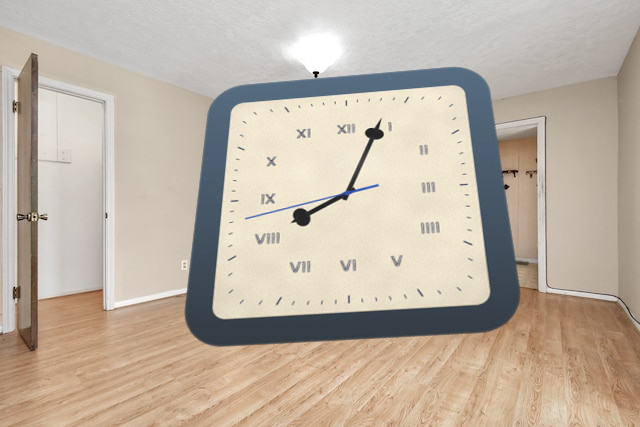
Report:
8,03,43
